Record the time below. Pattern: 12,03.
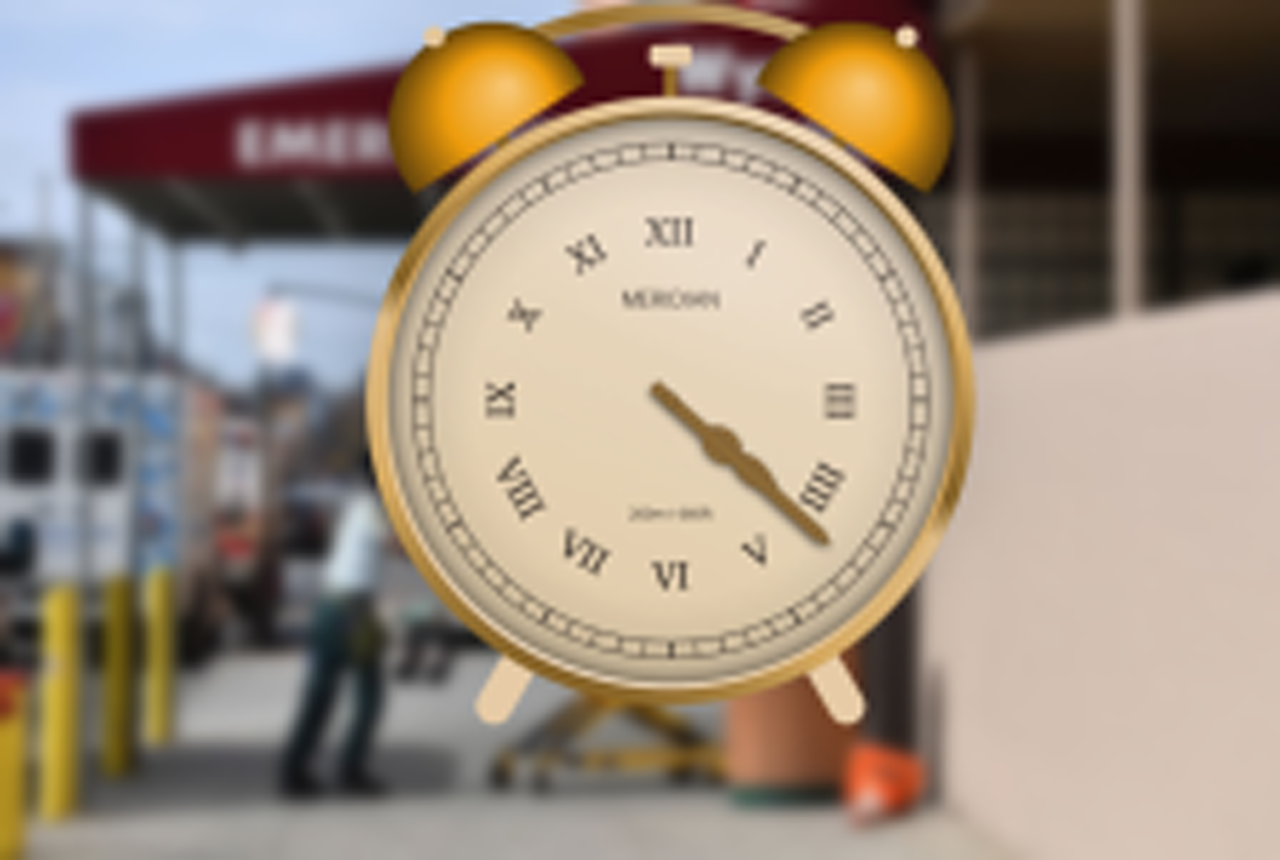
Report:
4,22
